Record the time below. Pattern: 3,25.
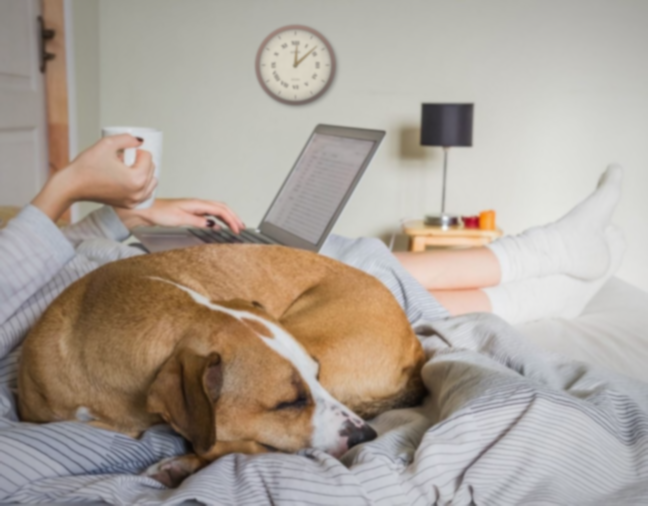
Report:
12,08
